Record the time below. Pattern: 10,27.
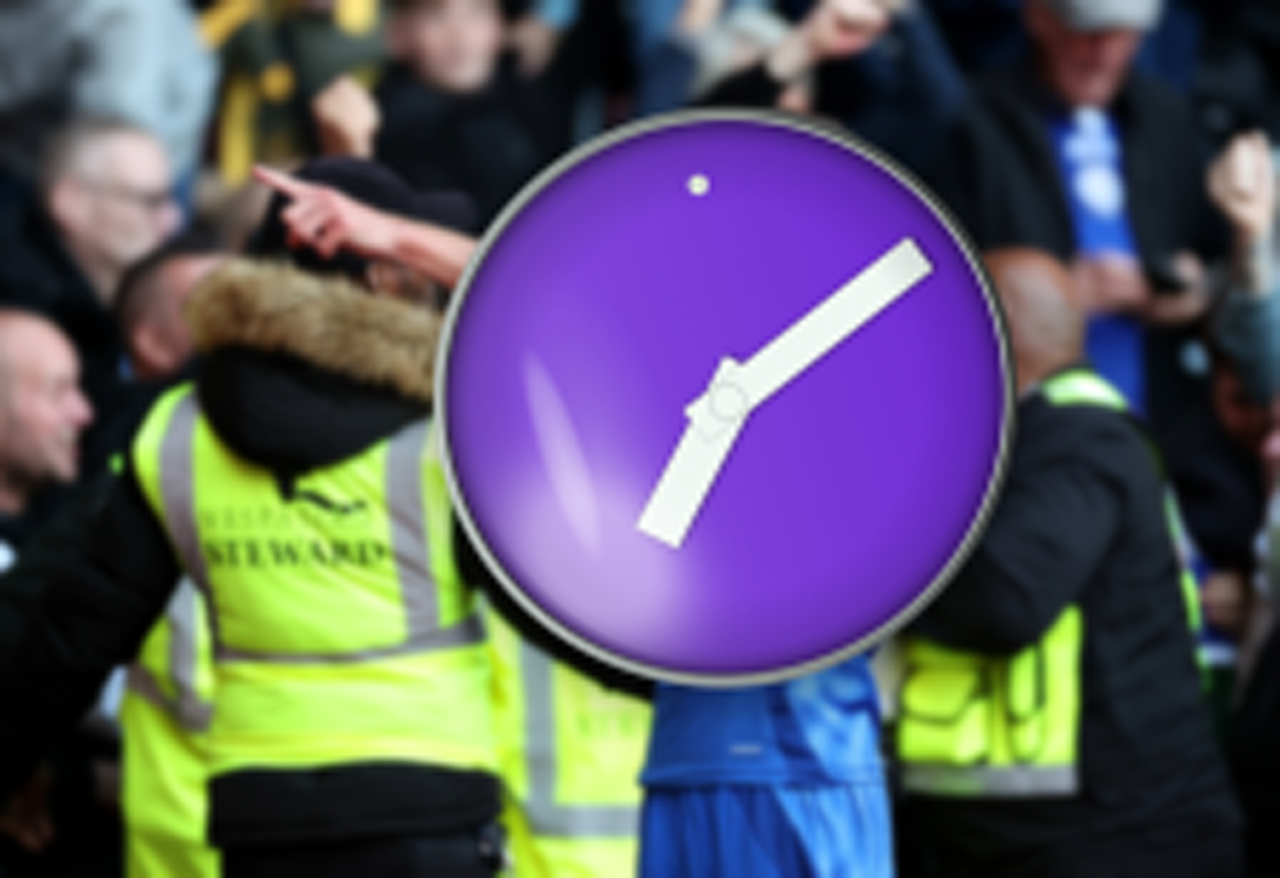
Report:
7,10
